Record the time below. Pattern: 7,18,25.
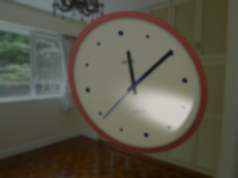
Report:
12,09,39
